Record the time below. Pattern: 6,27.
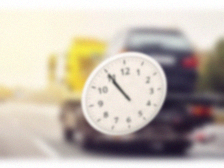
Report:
10,55
